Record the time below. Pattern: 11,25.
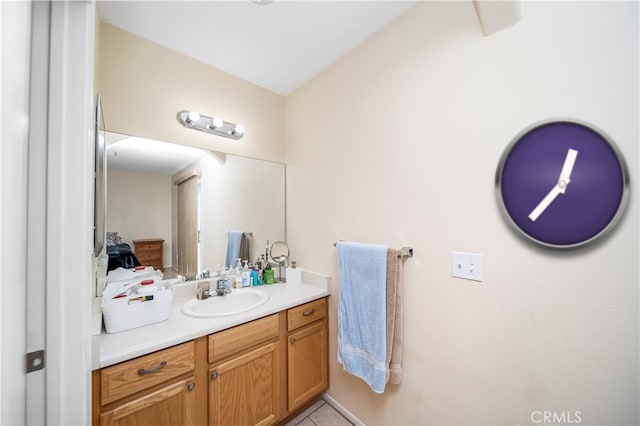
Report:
12,37
